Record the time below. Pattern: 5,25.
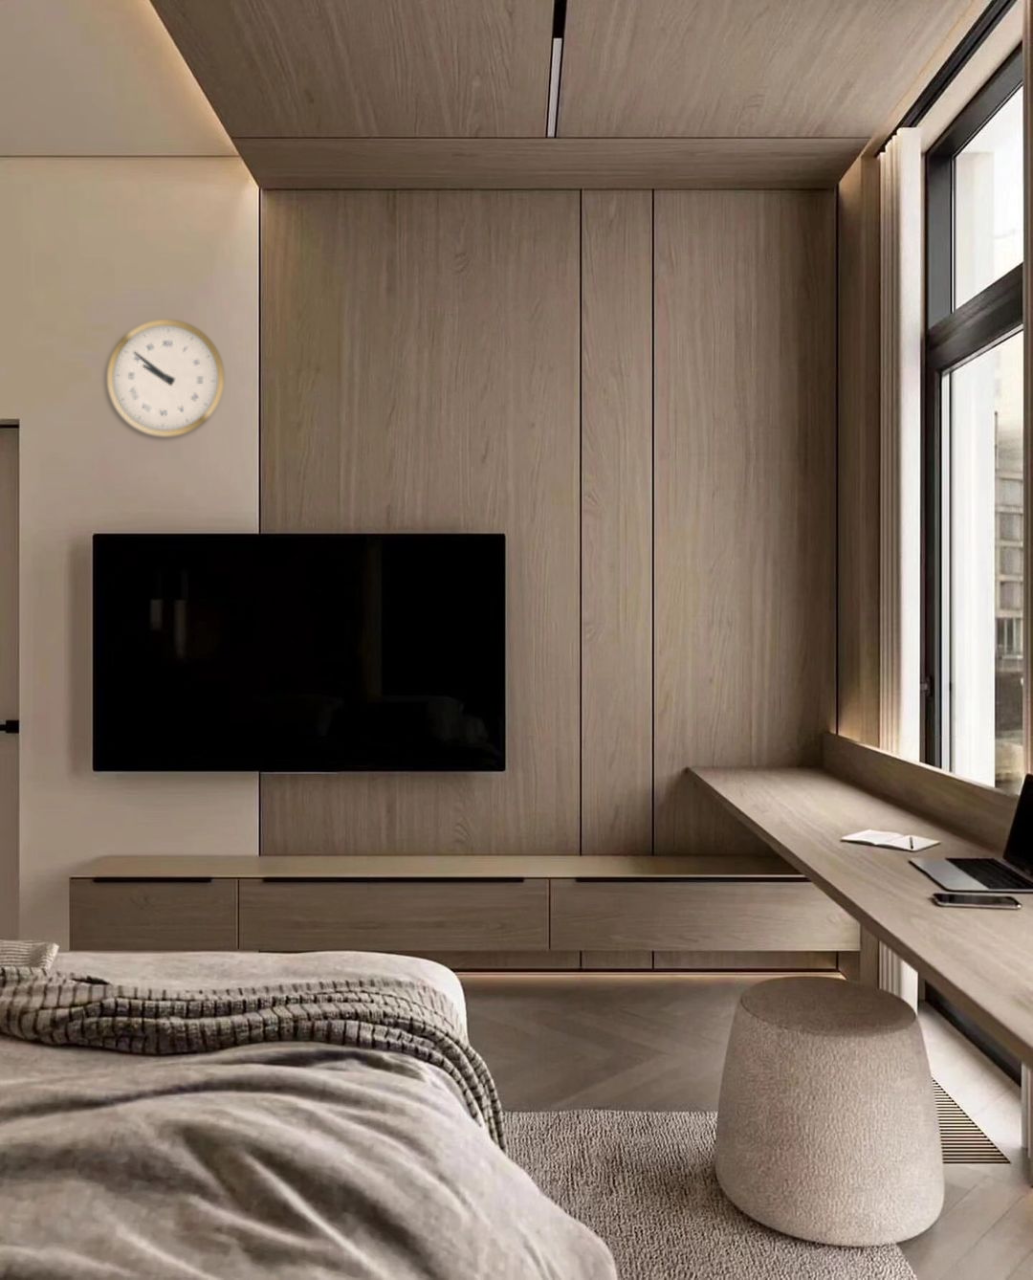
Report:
9,51
